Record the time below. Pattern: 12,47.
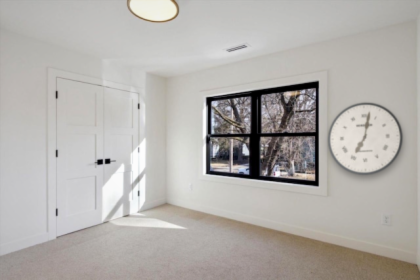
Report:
7,02
